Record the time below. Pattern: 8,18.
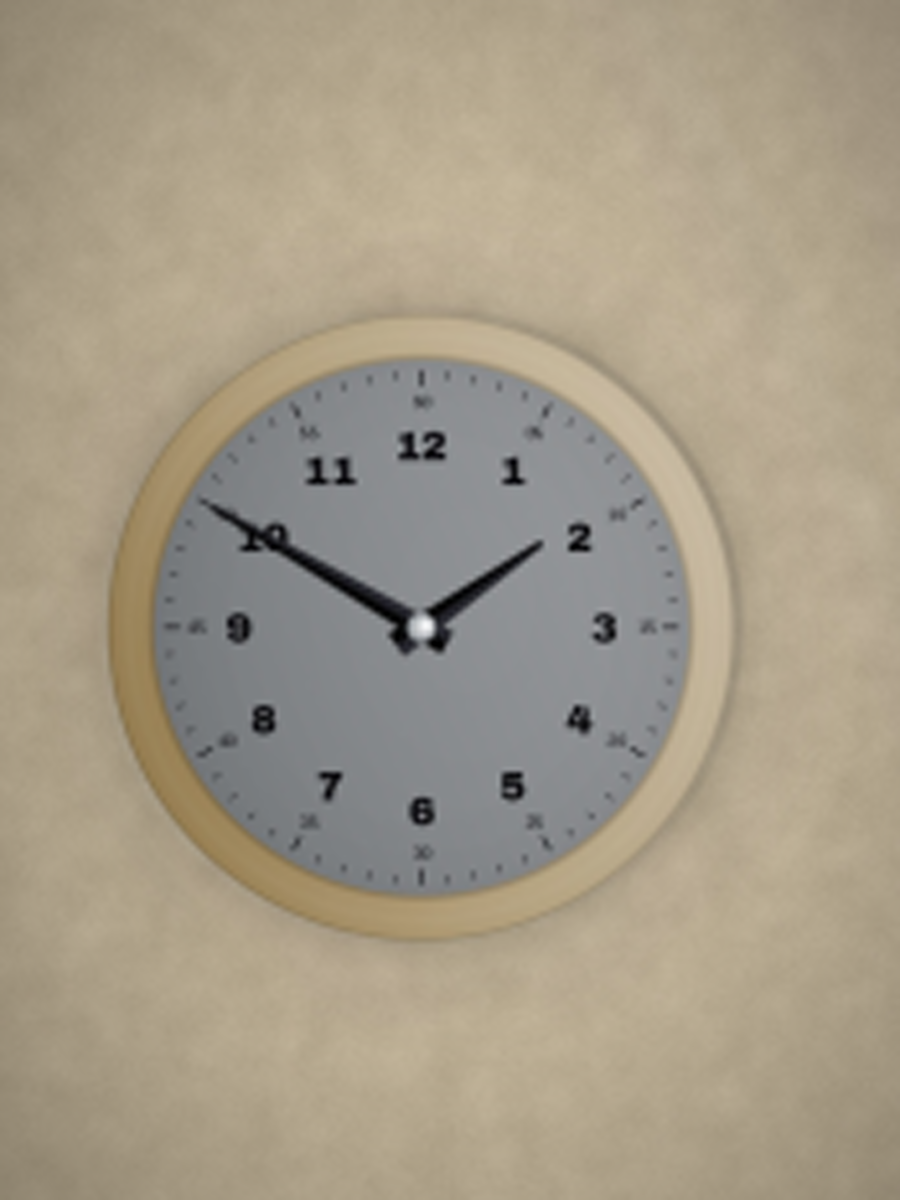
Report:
1,50
